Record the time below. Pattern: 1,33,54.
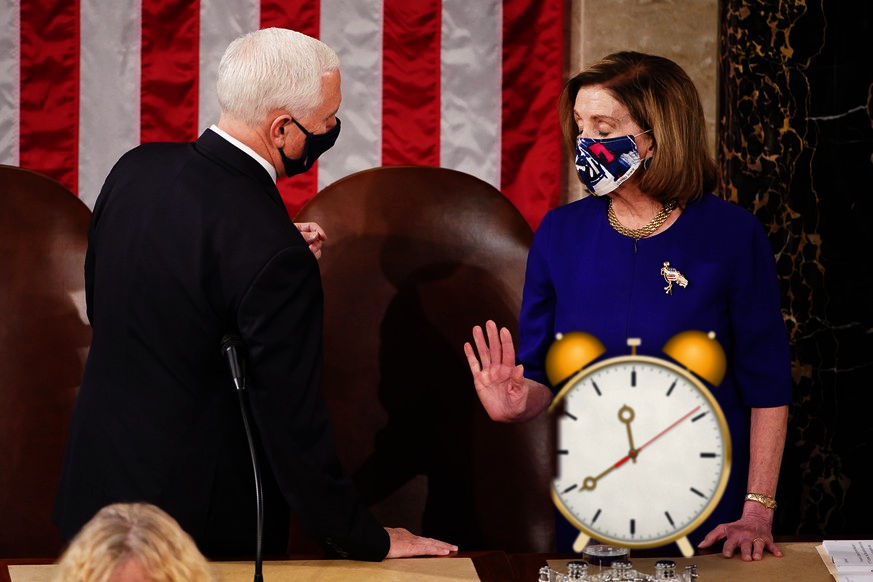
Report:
11,39,09
